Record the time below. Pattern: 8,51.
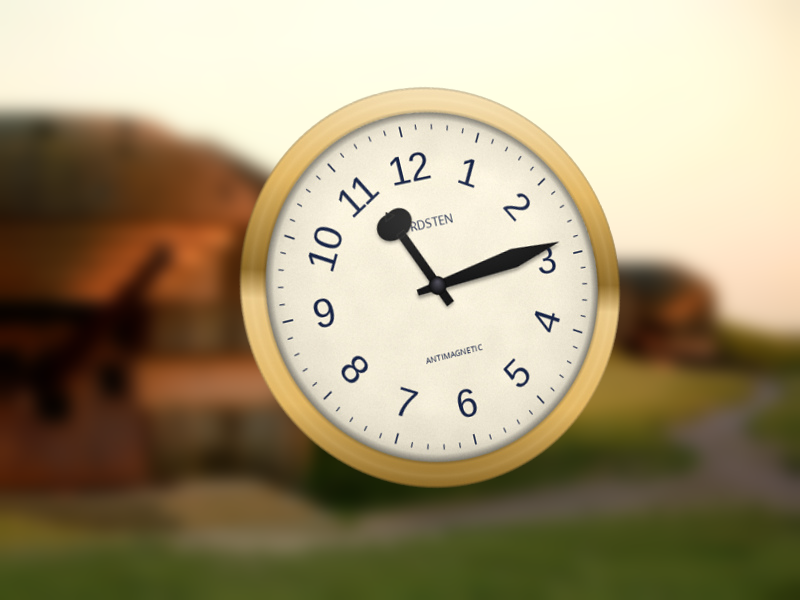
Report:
11,14
